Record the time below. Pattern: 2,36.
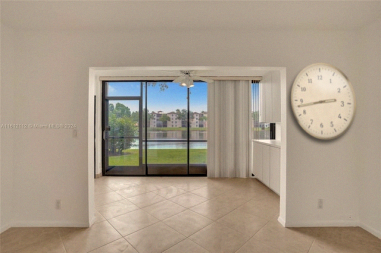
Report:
2,43
